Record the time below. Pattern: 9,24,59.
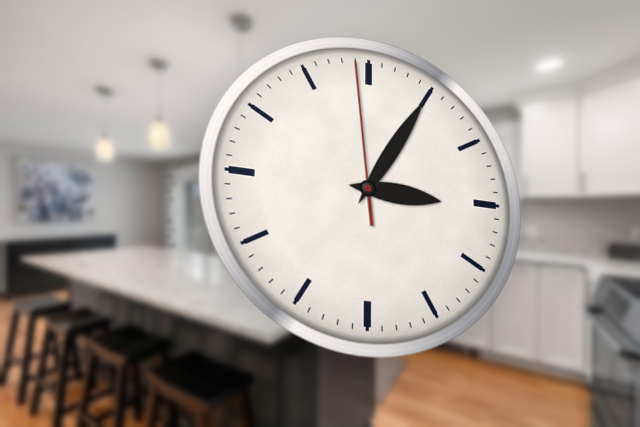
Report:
3,04,59
